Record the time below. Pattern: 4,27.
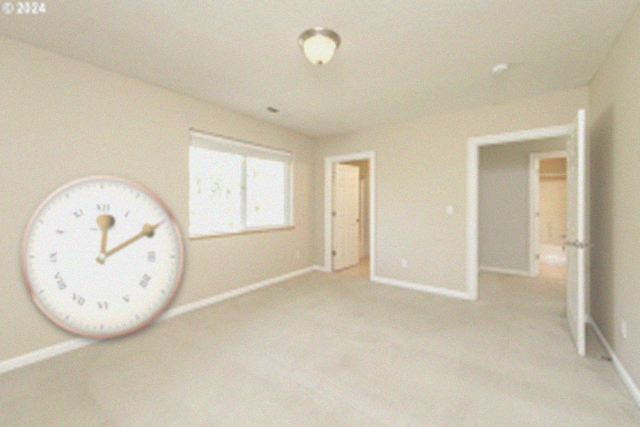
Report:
12,10
